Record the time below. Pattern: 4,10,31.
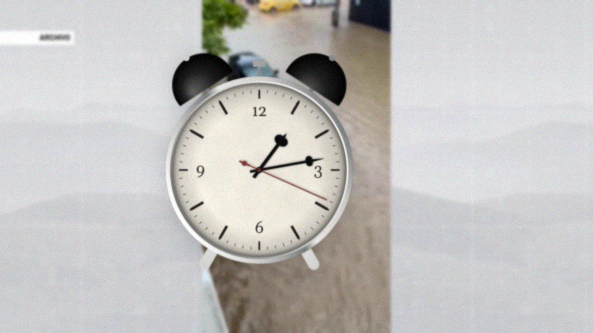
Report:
1,13,19
